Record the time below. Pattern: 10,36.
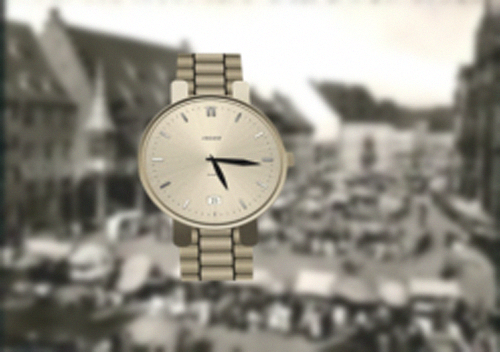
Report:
5,16
